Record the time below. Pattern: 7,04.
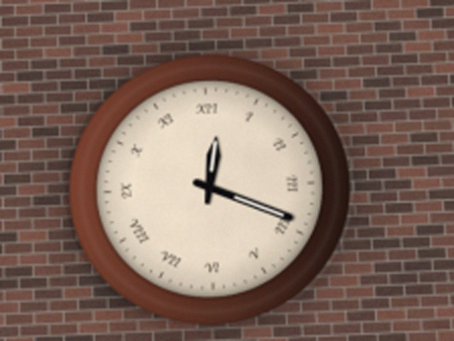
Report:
12,19
